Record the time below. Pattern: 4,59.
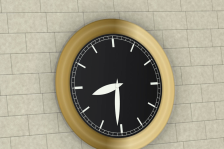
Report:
8,31
